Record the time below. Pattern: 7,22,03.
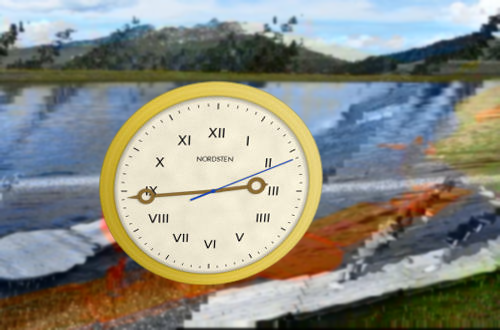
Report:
2,44,11
